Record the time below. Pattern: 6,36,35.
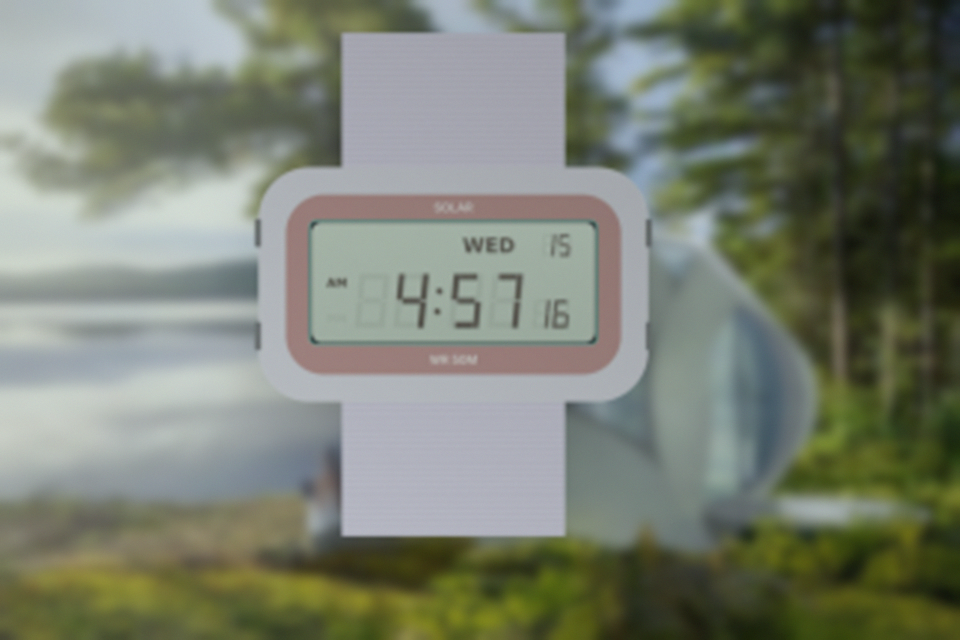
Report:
4,57,16
